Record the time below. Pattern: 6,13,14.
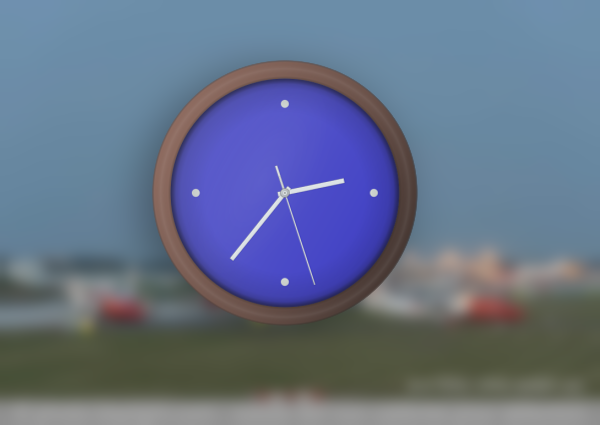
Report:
2,36,27
